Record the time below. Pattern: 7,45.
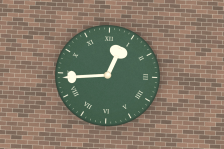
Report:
12,44
